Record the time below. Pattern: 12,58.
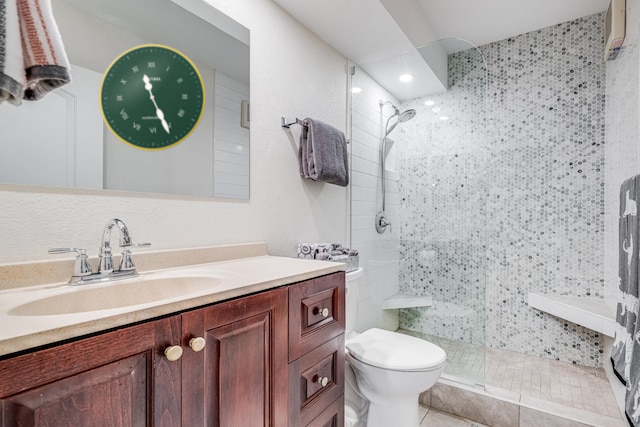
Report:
11,26
